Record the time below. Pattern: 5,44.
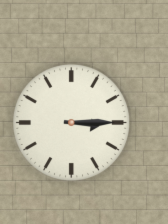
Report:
3,15
